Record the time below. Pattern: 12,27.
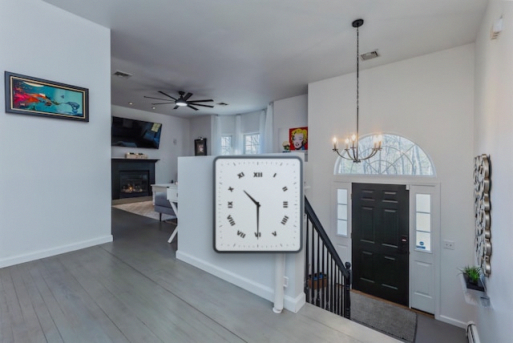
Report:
10,30
